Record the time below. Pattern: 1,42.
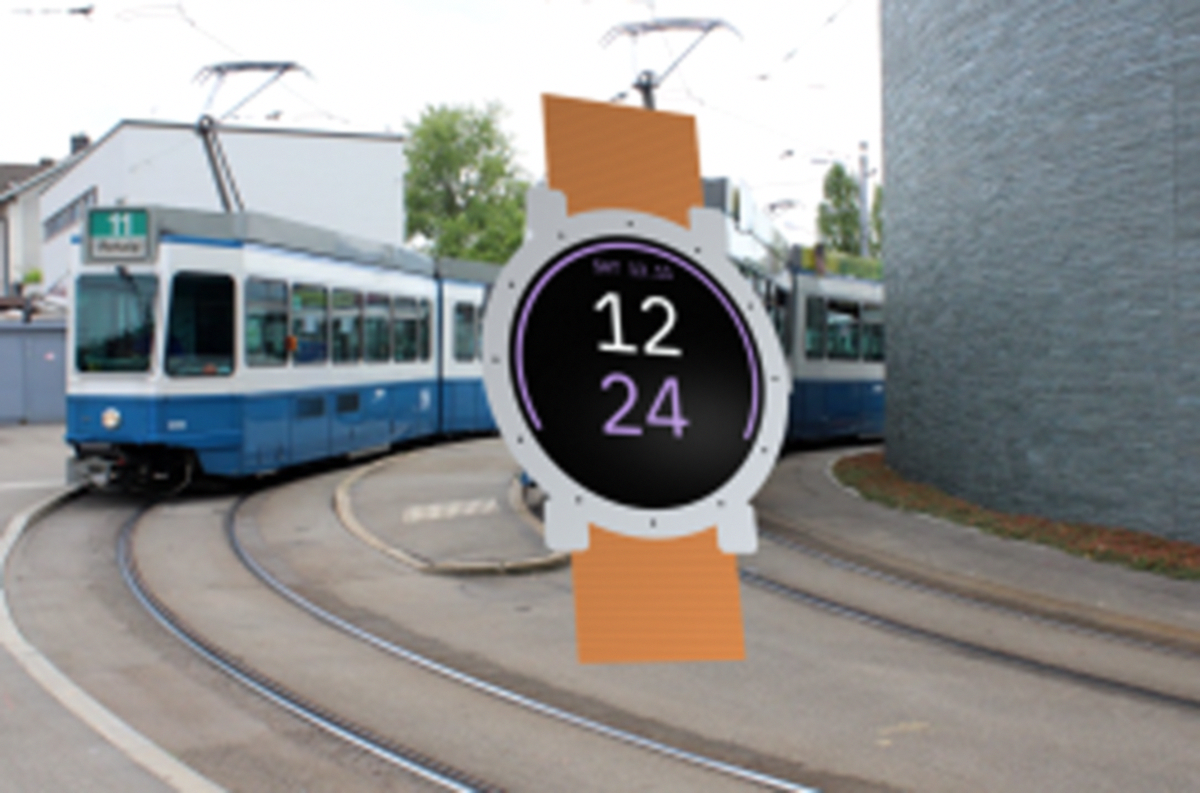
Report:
12,24
